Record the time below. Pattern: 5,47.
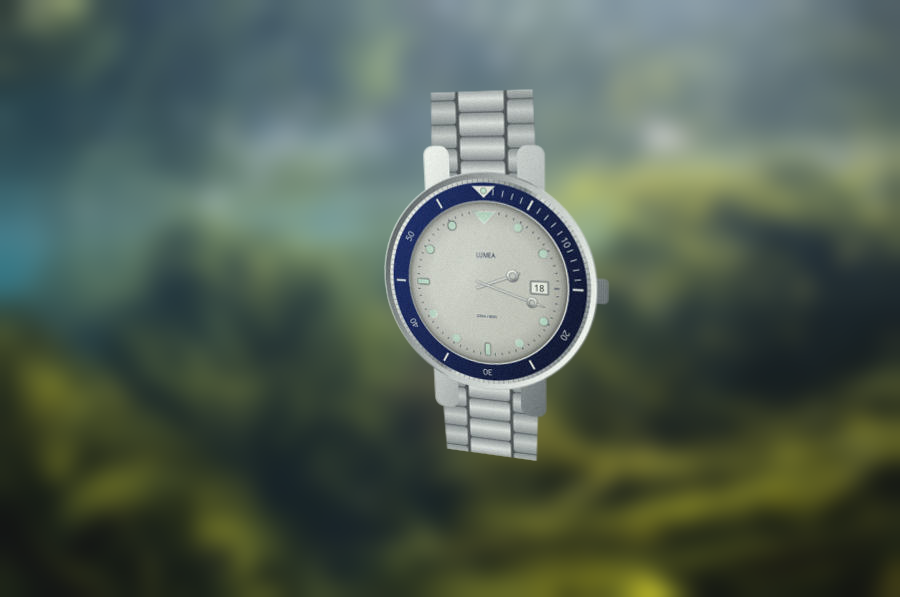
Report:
2,18
